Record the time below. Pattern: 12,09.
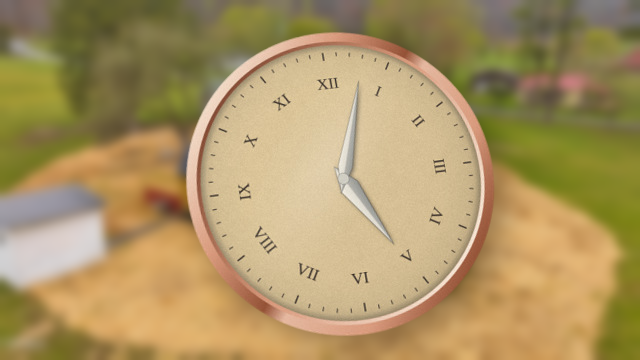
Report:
5,03
